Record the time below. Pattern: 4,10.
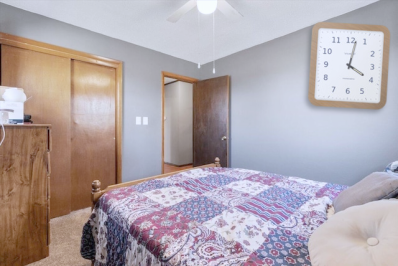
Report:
4,02
